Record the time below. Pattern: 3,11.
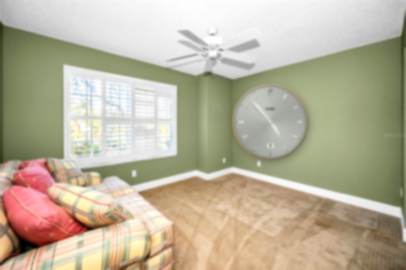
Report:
4,53
